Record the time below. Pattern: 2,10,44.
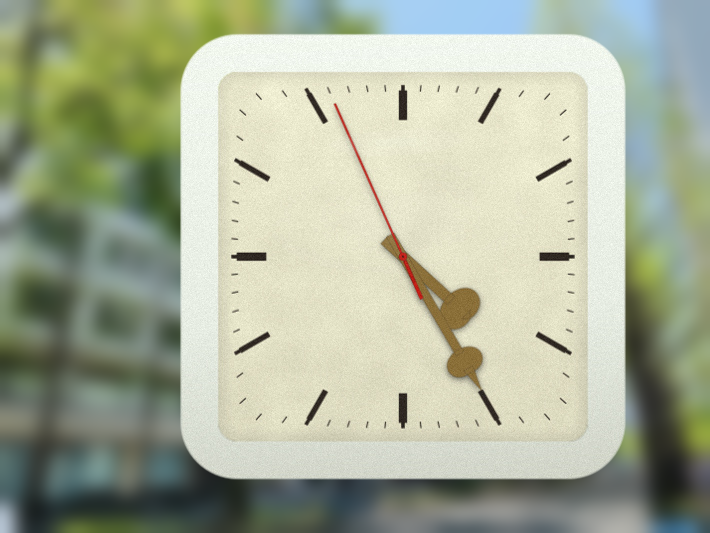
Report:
4,24,56
